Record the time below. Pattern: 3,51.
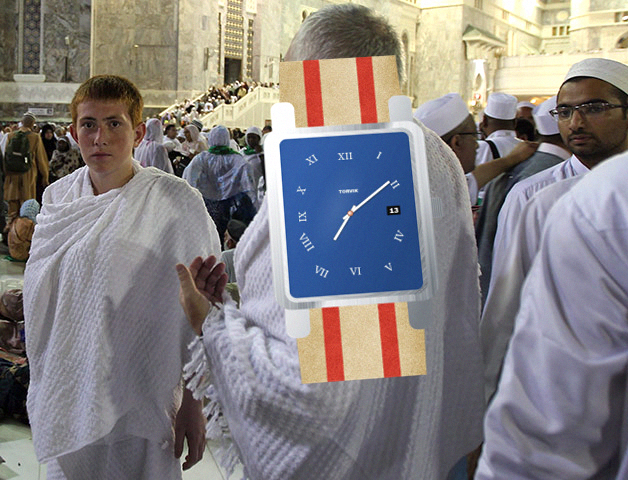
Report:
7,09
